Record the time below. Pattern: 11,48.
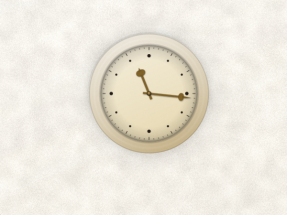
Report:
11,16
